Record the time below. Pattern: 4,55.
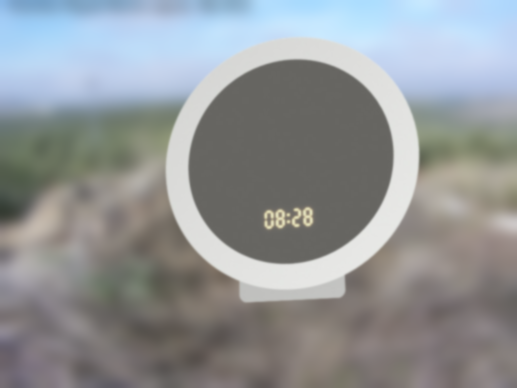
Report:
8,28
